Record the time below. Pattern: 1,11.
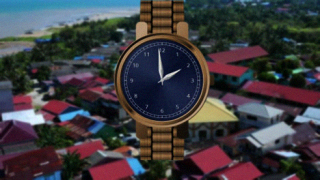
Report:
1,59
